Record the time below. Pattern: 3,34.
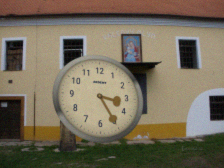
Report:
3,25
